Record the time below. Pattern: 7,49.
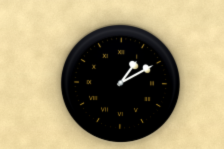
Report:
1,10
